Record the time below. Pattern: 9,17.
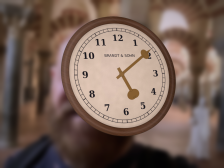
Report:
5,09
